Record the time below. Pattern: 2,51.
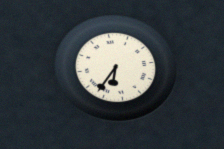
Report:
6,37
